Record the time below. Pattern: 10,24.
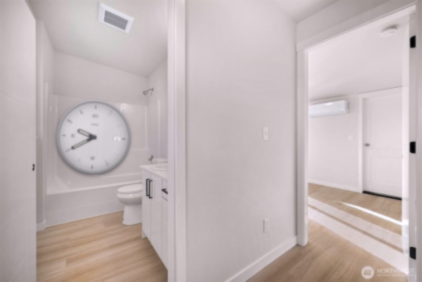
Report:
9,40
